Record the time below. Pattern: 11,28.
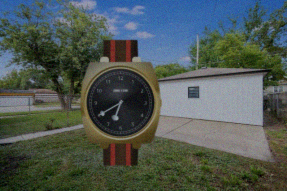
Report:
6,40
